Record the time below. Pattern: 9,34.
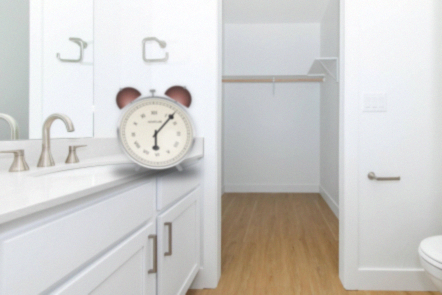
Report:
6,07
